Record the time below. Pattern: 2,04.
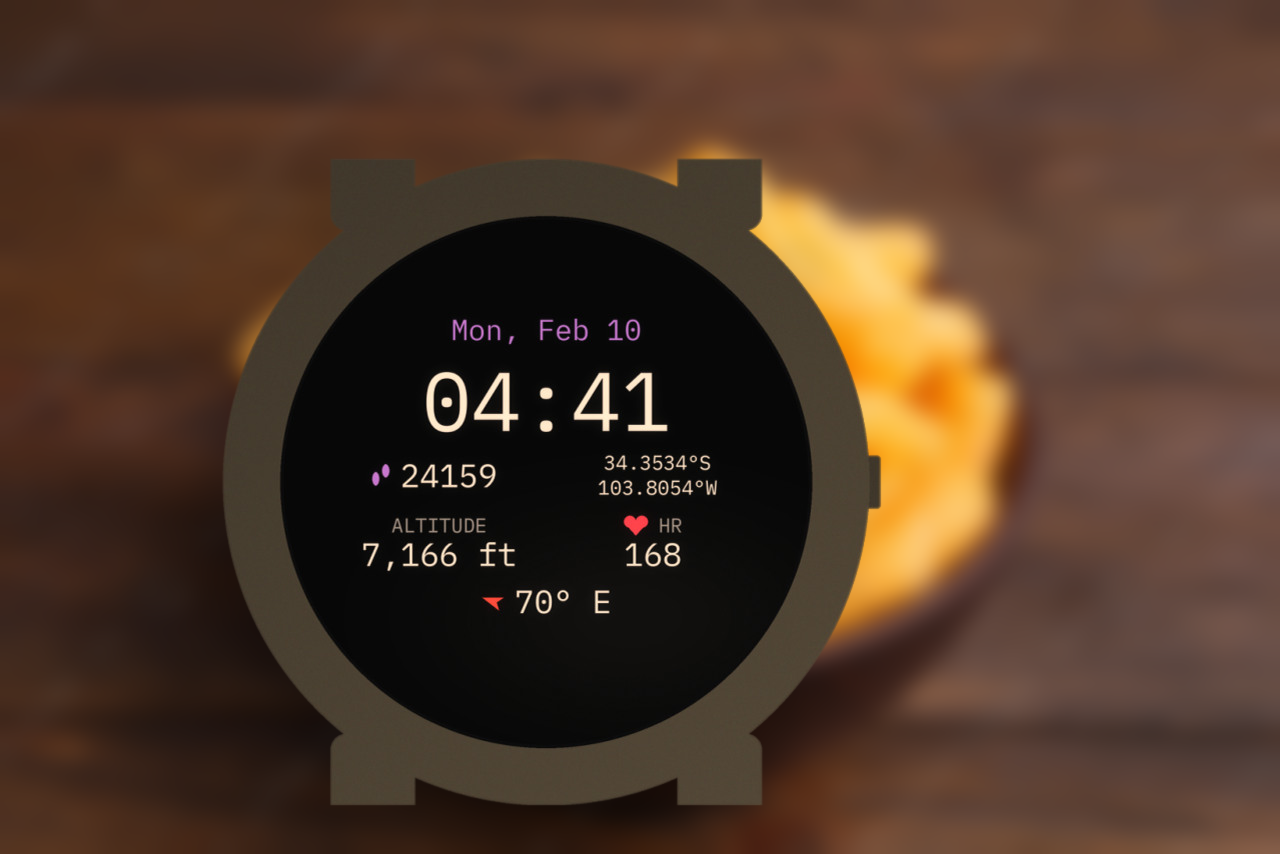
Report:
4,41
